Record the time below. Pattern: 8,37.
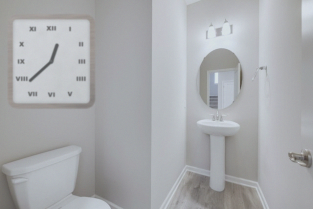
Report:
12,38
